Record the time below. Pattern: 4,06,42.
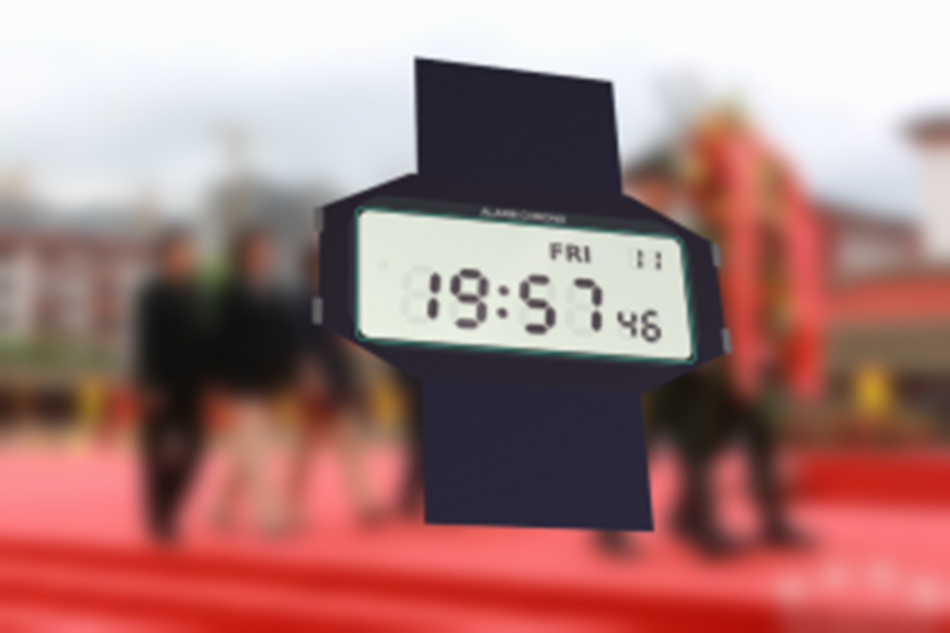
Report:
19,57,46
